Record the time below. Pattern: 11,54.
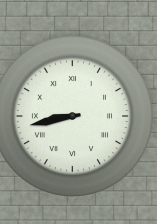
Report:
8,43
